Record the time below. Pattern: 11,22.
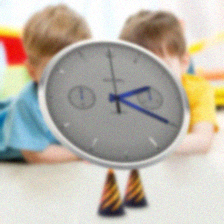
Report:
2,20
